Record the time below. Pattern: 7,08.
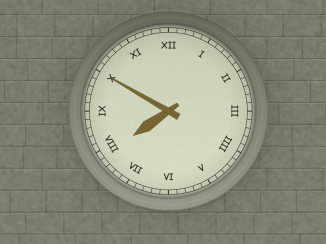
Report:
7,50
